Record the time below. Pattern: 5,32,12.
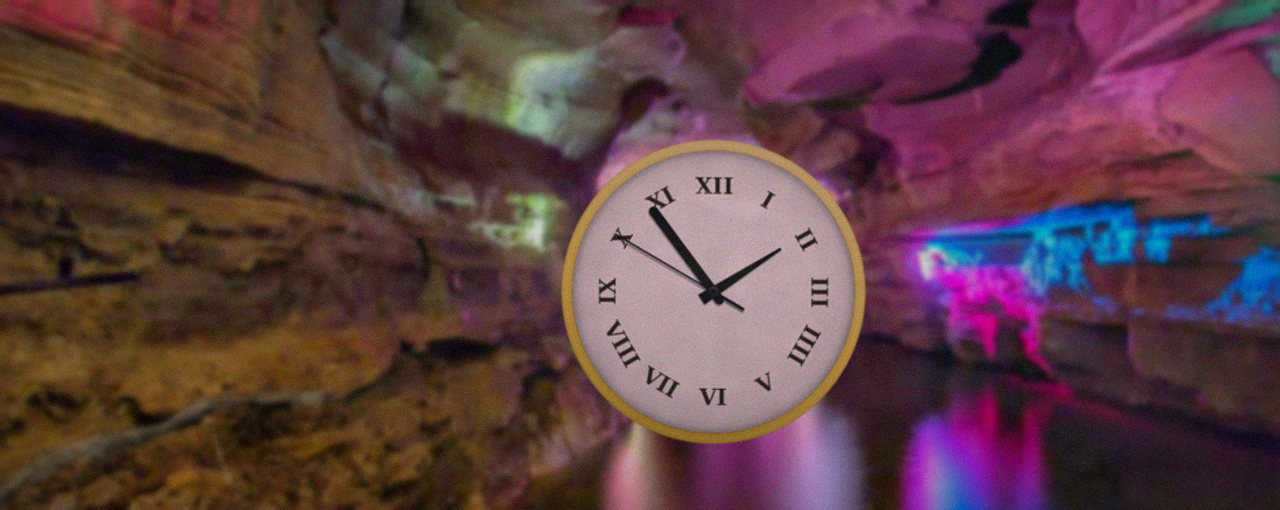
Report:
1,53,50
